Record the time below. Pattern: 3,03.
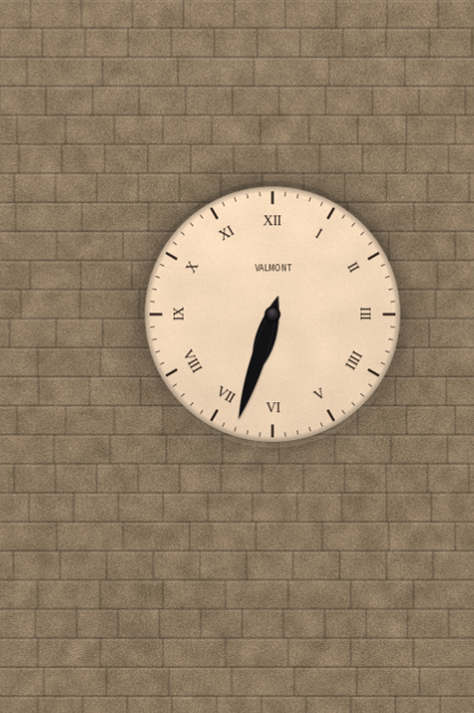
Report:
6,33
